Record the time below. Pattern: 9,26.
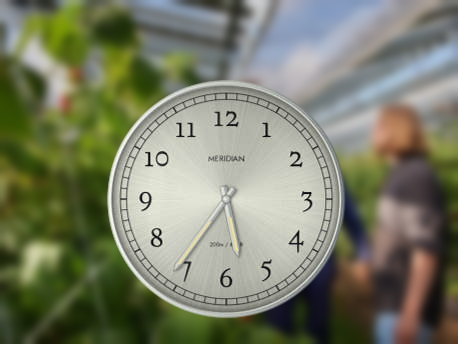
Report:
5,36
